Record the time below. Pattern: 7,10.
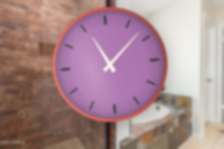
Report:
11,08
